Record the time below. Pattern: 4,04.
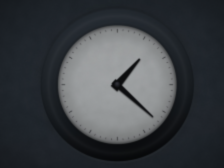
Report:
1,22
